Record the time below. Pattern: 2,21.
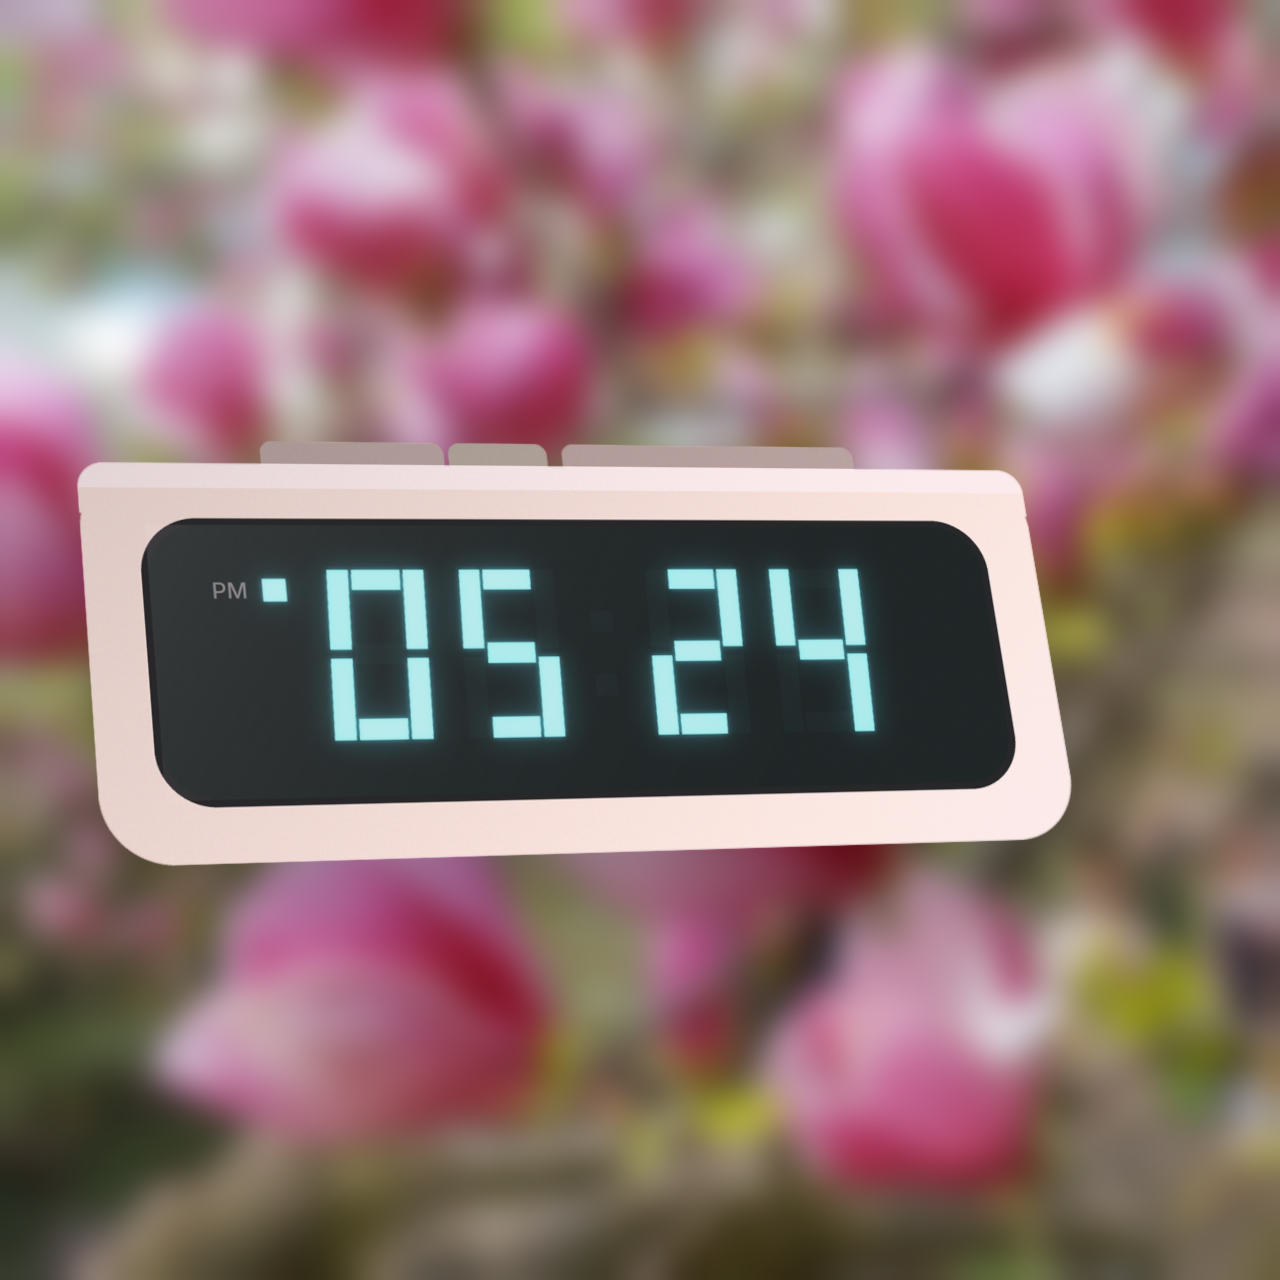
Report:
5,24
